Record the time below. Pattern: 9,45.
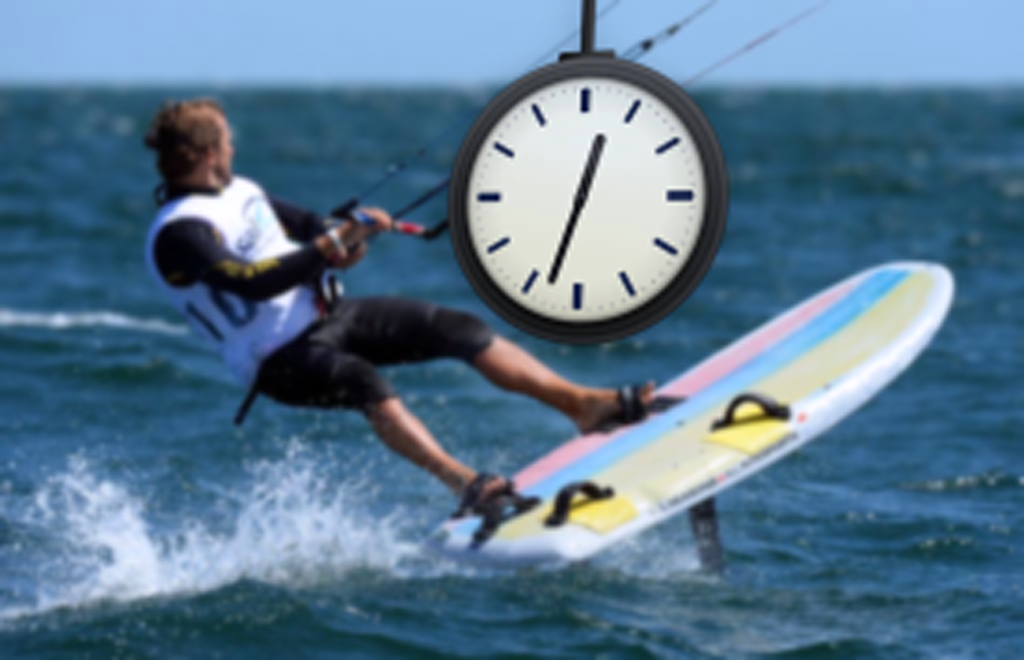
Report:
12,33
